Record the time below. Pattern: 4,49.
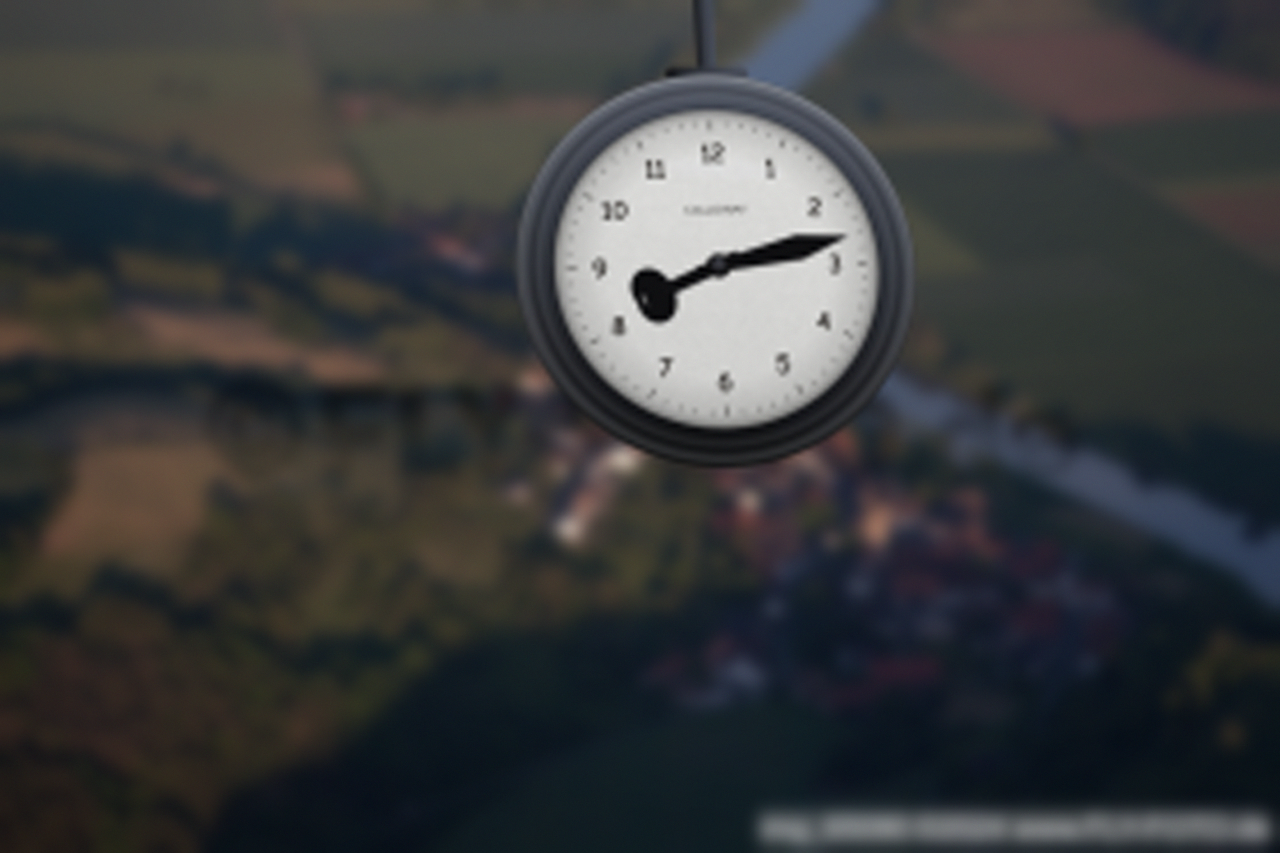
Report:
8,13
